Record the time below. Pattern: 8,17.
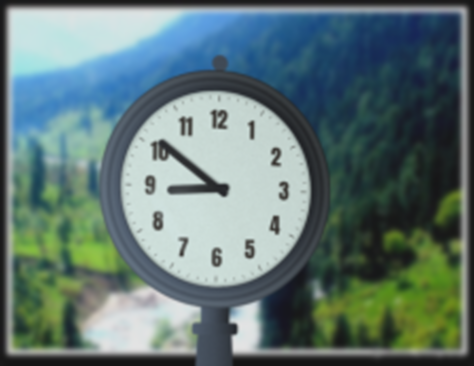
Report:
8,51
